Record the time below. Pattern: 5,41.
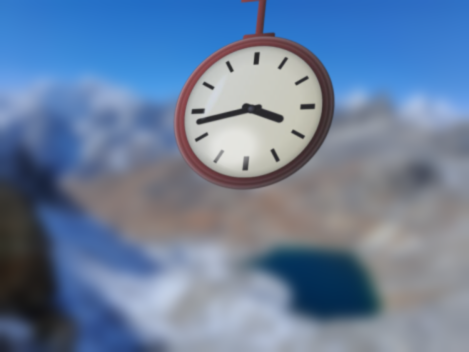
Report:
3,43
